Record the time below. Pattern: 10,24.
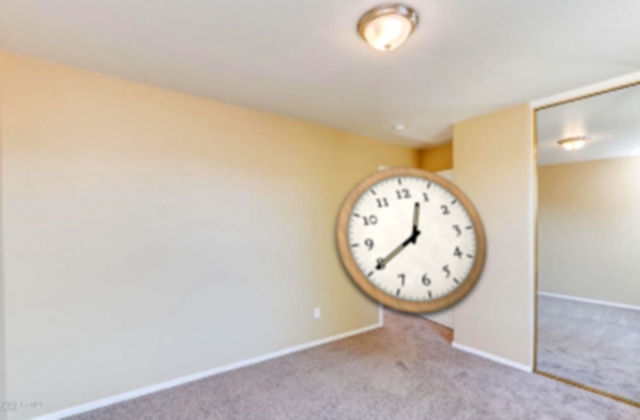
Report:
12,40
